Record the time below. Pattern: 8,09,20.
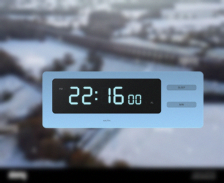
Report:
22,16,00
